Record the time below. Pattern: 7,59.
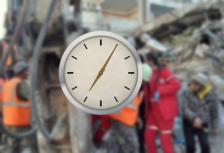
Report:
7,05
